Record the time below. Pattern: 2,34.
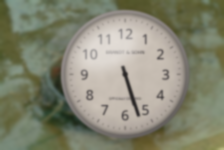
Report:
5,27
